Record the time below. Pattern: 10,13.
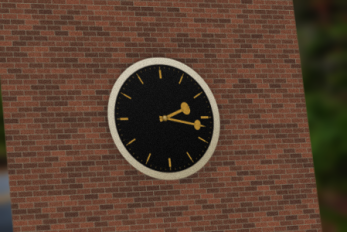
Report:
2,17
